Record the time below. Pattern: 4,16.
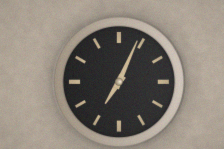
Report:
7,04
